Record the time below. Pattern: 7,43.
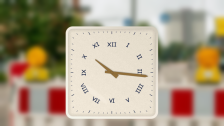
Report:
10,16
